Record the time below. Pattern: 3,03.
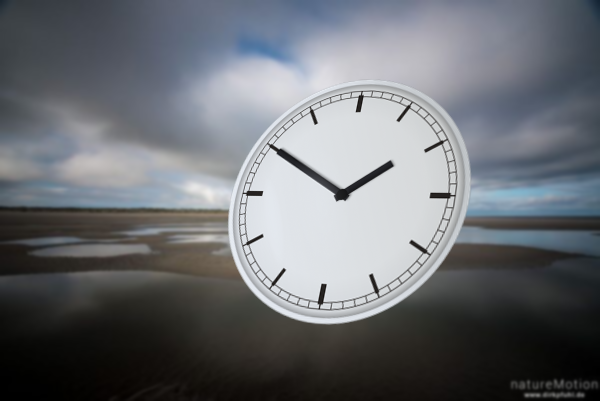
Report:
1,50
